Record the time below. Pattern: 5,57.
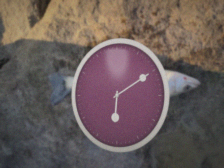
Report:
6,10
